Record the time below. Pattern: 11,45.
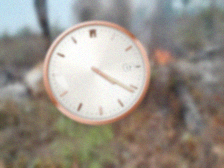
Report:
4,21
